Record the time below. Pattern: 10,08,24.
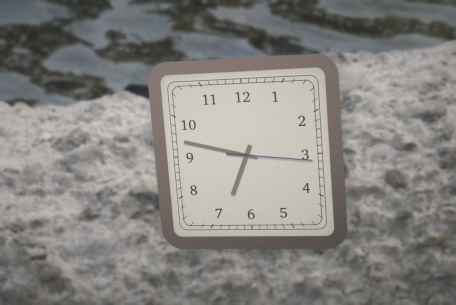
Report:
6,47,16
